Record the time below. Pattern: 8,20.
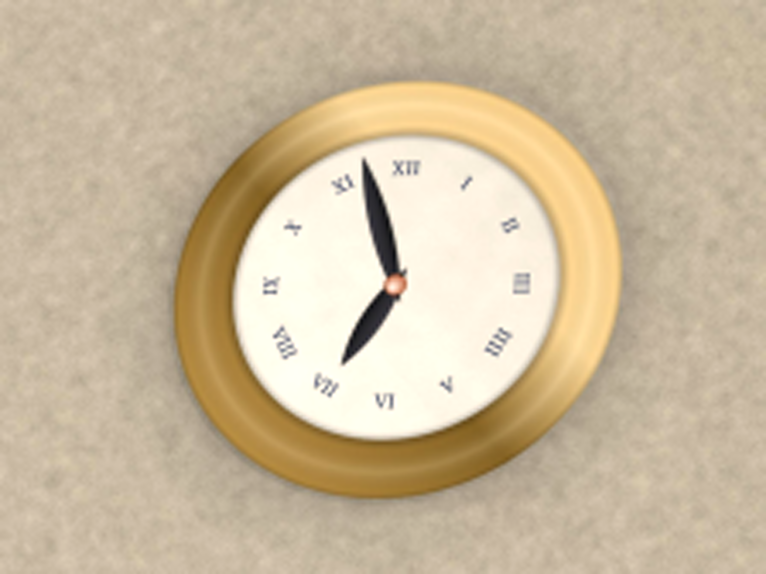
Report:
6,57
